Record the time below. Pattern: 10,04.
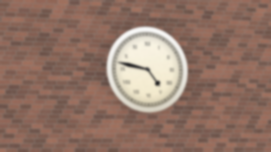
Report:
4,47
